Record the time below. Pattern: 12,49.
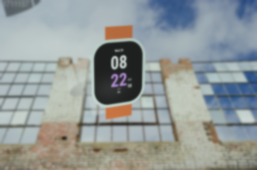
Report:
8,22
